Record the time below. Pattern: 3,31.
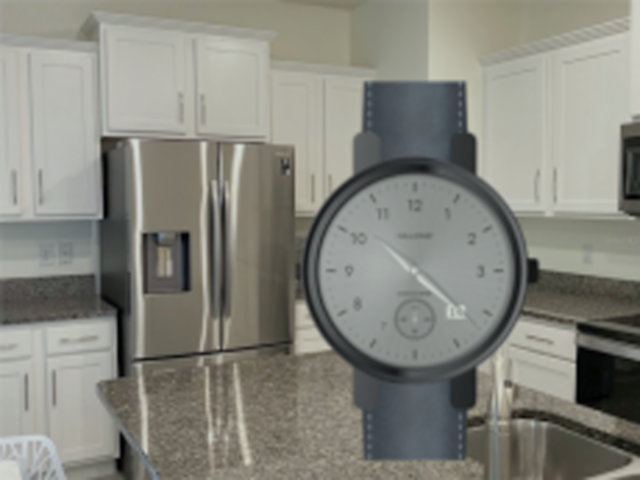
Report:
10,22
